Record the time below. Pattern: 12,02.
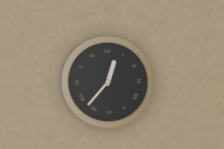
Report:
12,37
